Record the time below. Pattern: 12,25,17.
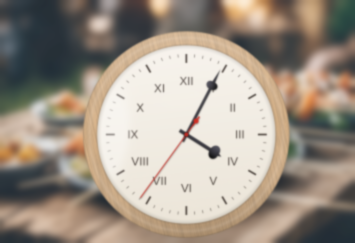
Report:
4,04,36
